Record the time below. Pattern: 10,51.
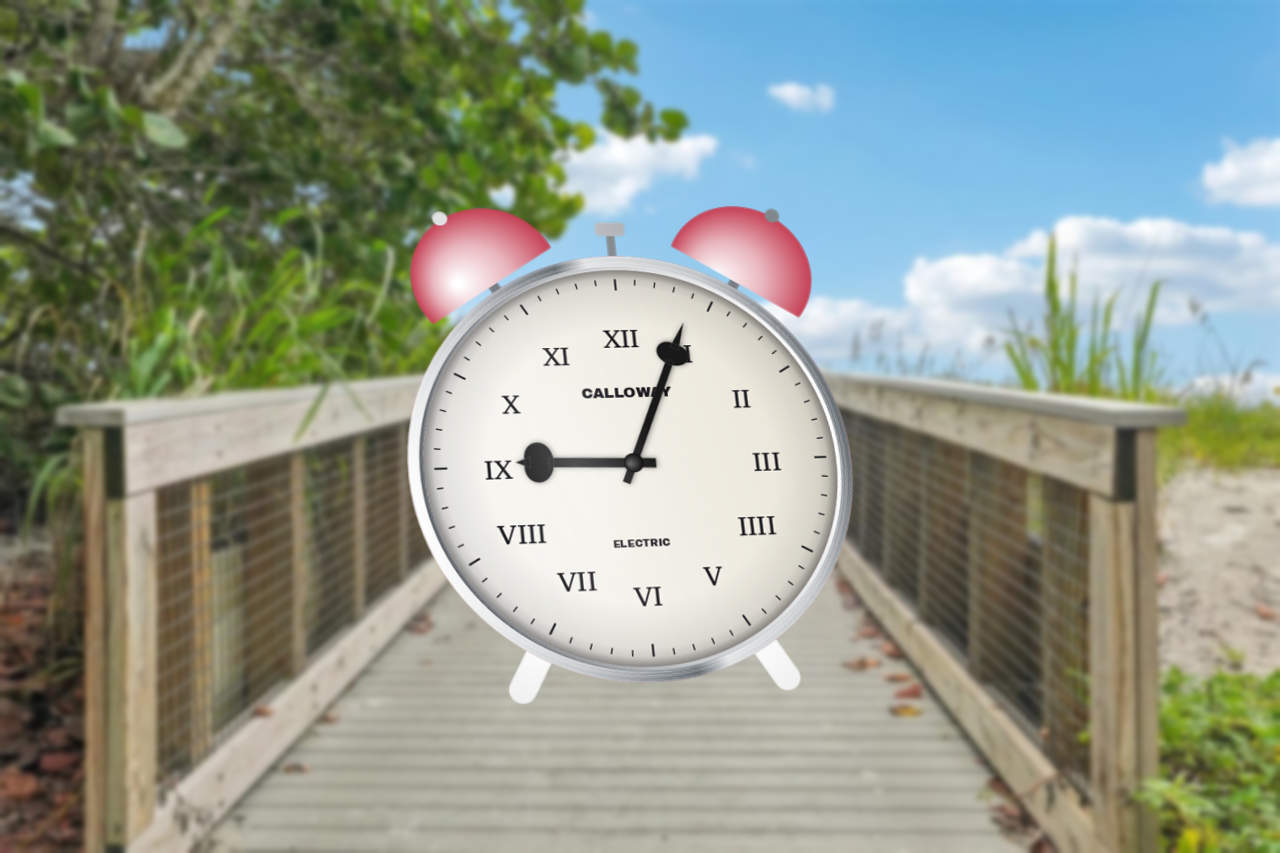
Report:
9,04
